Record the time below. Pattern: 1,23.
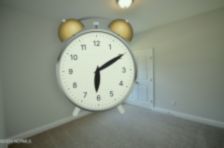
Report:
6,10
